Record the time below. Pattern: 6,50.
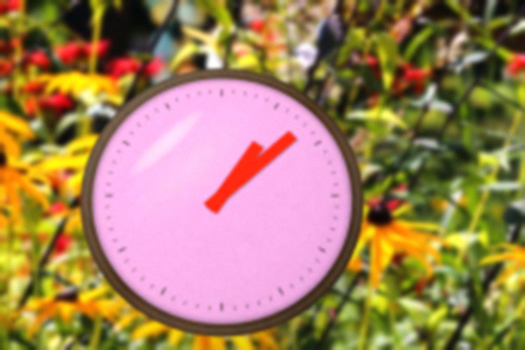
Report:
1,08
